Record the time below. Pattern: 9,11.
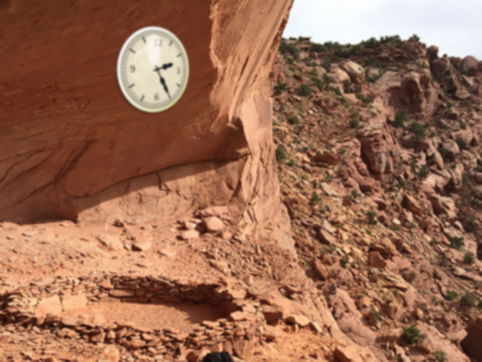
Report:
2,25
